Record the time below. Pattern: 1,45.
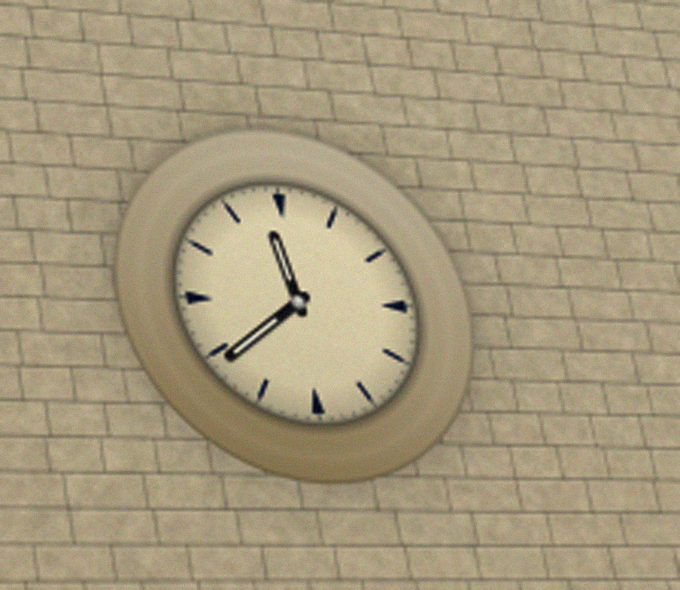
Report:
11,39
